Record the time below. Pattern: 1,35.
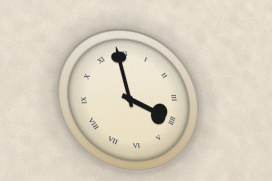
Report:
3,59
